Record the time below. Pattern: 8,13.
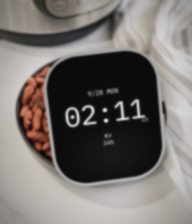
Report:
2,11
